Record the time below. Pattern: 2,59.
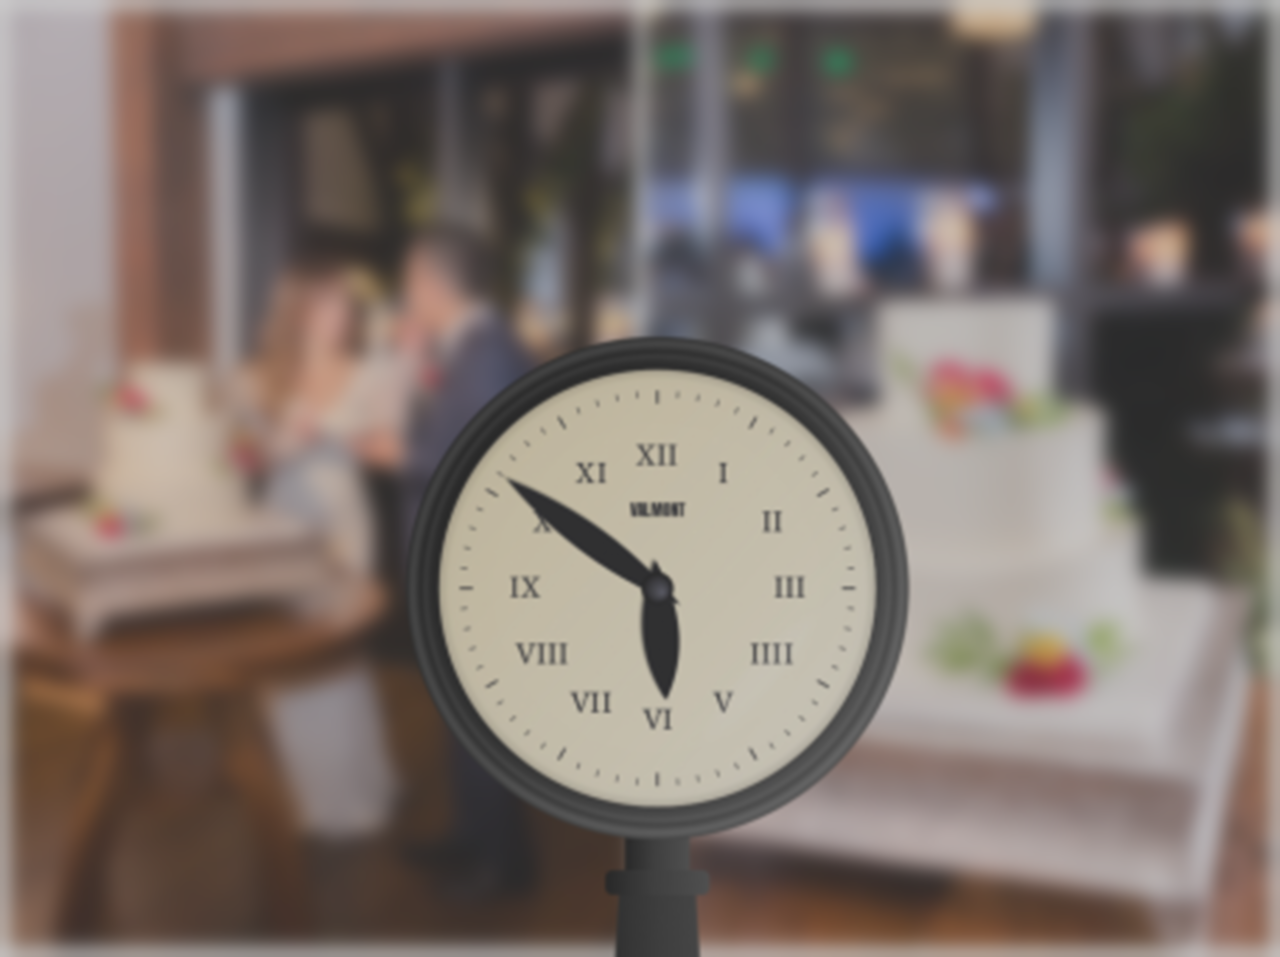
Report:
5,51
